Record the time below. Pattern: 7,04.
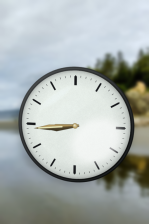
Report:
8,44
